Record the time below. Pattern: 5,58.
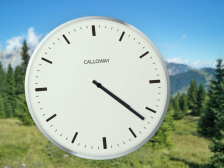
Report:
4,22
